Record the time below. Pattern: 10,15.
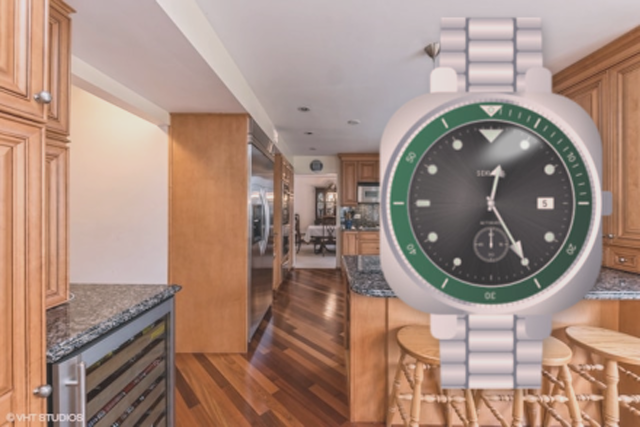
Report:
12,25
